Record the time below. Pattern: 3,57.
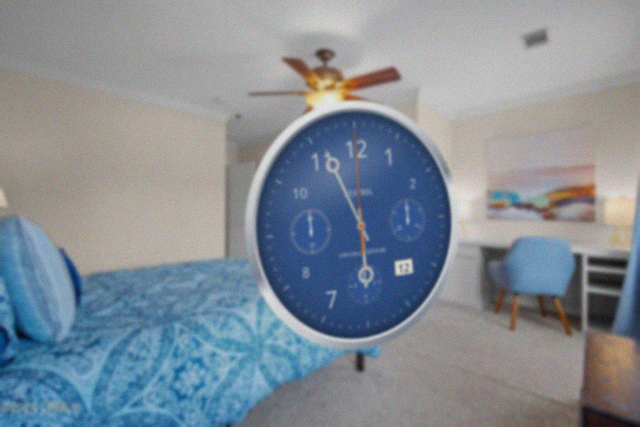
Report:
5,56
